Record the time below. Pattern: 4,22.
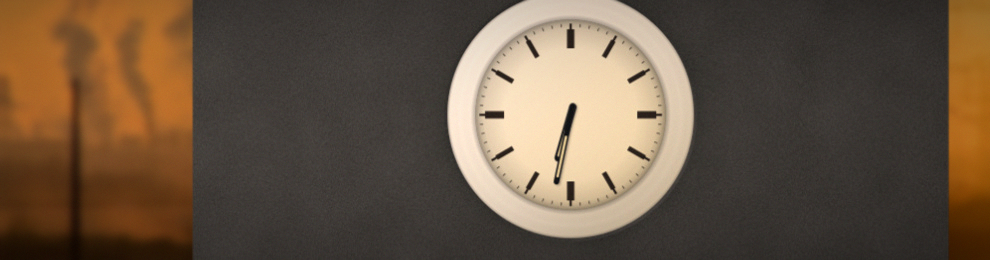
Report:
6,32
